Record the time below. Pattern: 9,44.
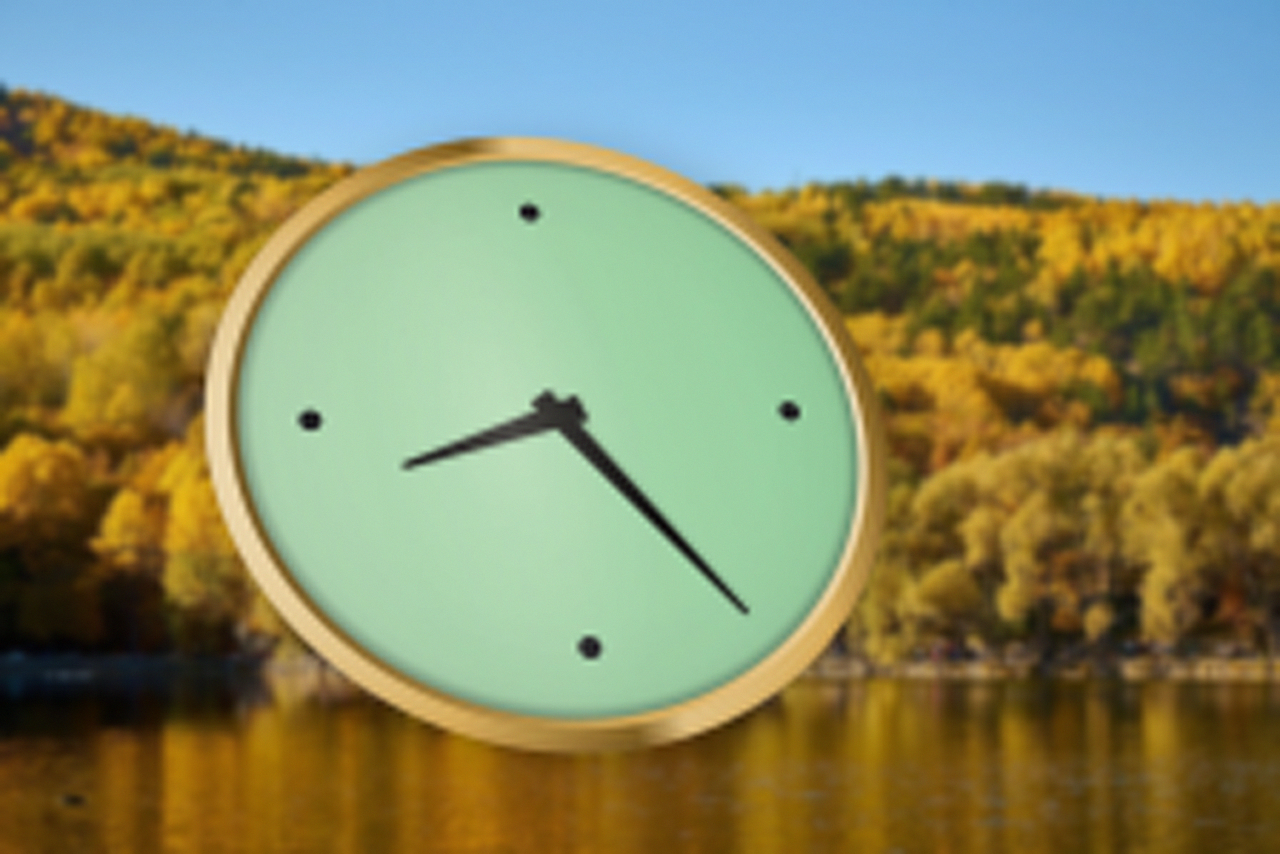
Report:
8,24
